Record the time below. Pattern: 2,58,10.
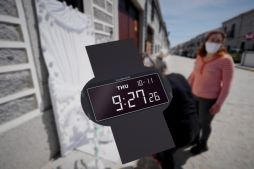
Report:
9,27,26
